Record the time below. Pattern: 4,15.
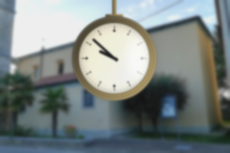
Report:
9,52
